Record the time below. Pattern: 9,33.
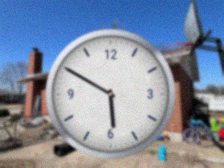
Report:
5,50
